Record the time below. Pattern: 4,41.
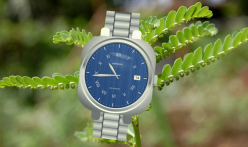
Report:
10,44
